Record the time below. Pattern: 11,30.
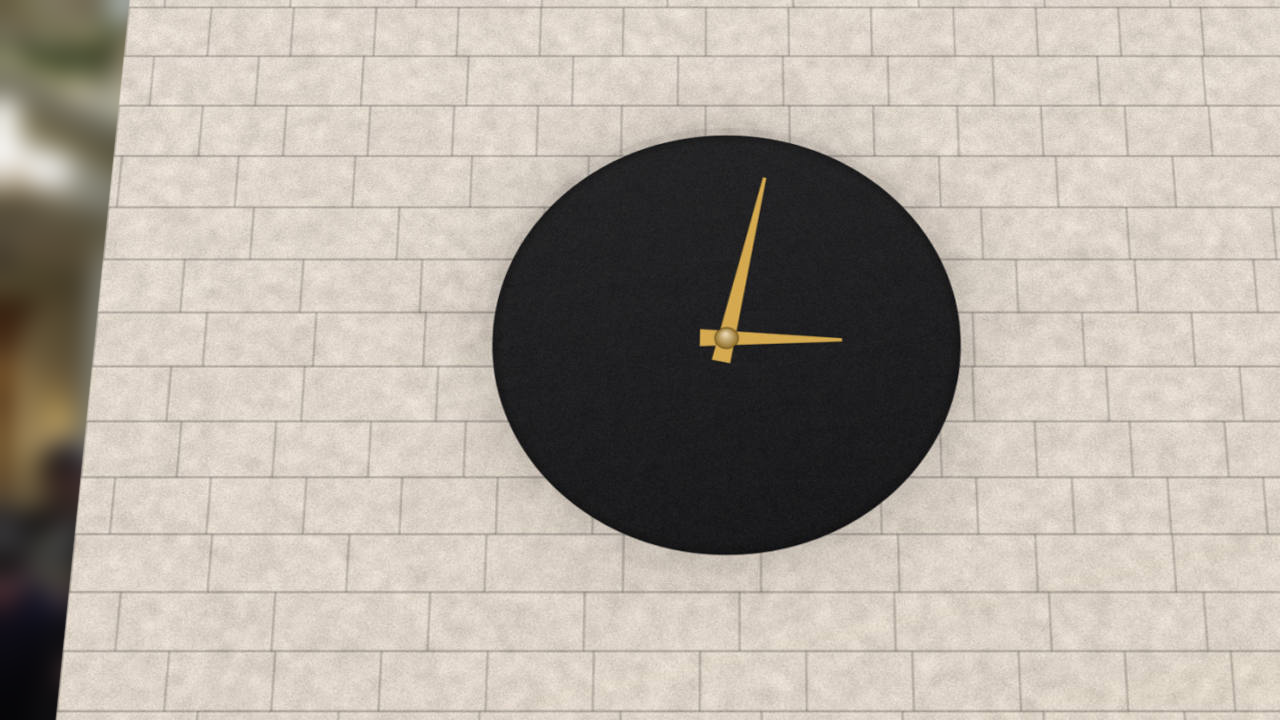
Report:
3,02
